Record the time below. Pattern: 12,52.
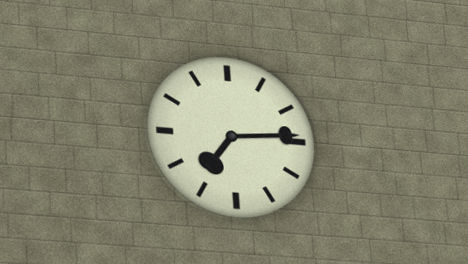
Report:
7,14
